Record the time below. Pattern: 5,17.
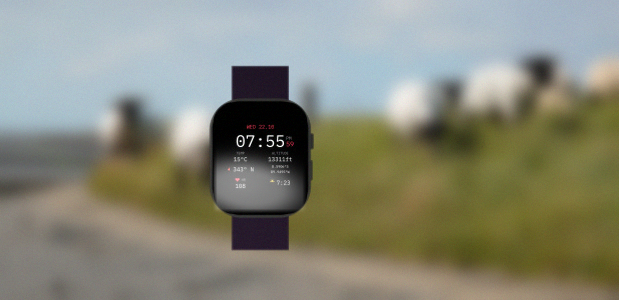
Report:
7,55
